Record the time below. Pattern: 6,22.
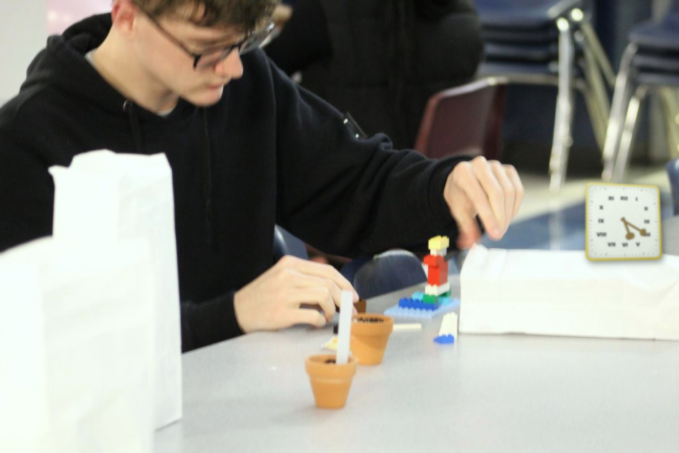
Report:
5,20
